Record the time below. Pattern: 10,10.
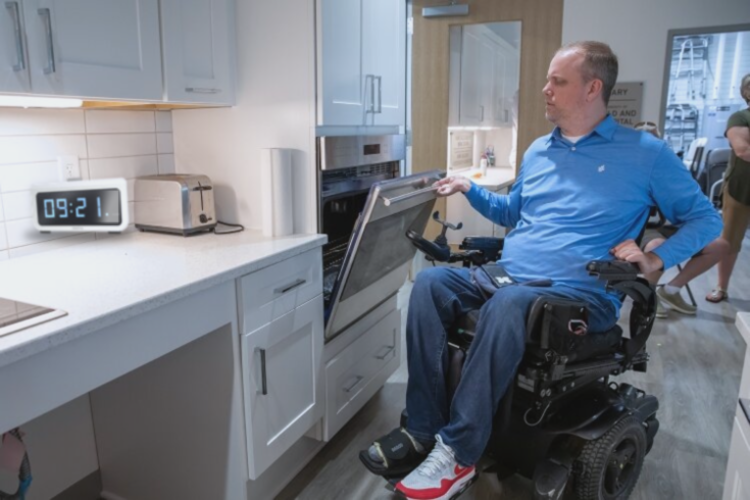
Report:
9,21
